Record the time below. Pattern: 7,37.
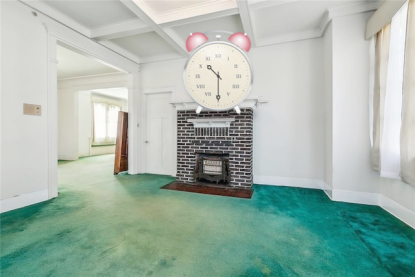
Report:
10,30
